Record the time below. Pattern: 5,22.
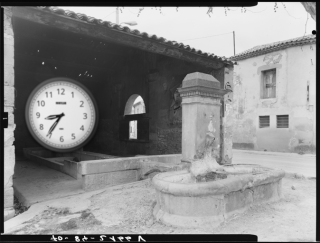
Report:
8,36
